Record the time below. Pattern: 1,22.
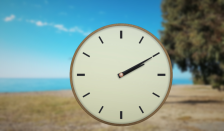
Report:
2,10
